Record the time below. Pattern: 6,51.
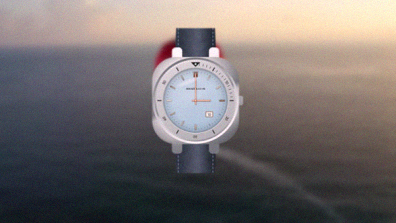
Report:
3,00
